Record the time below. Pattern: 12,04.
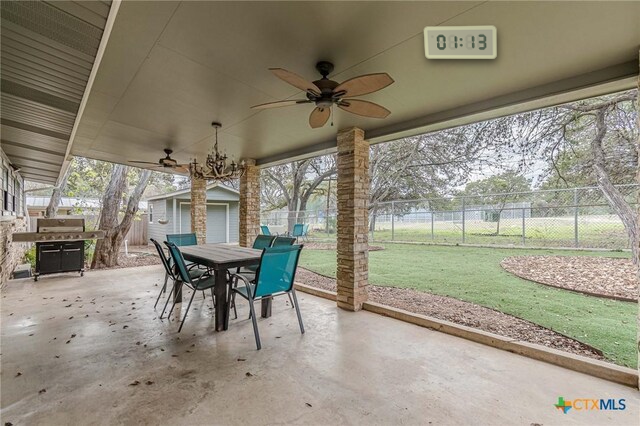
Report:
1,13
